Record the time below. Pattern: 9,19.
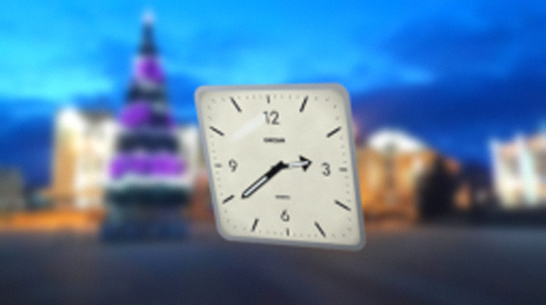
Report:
2,39
